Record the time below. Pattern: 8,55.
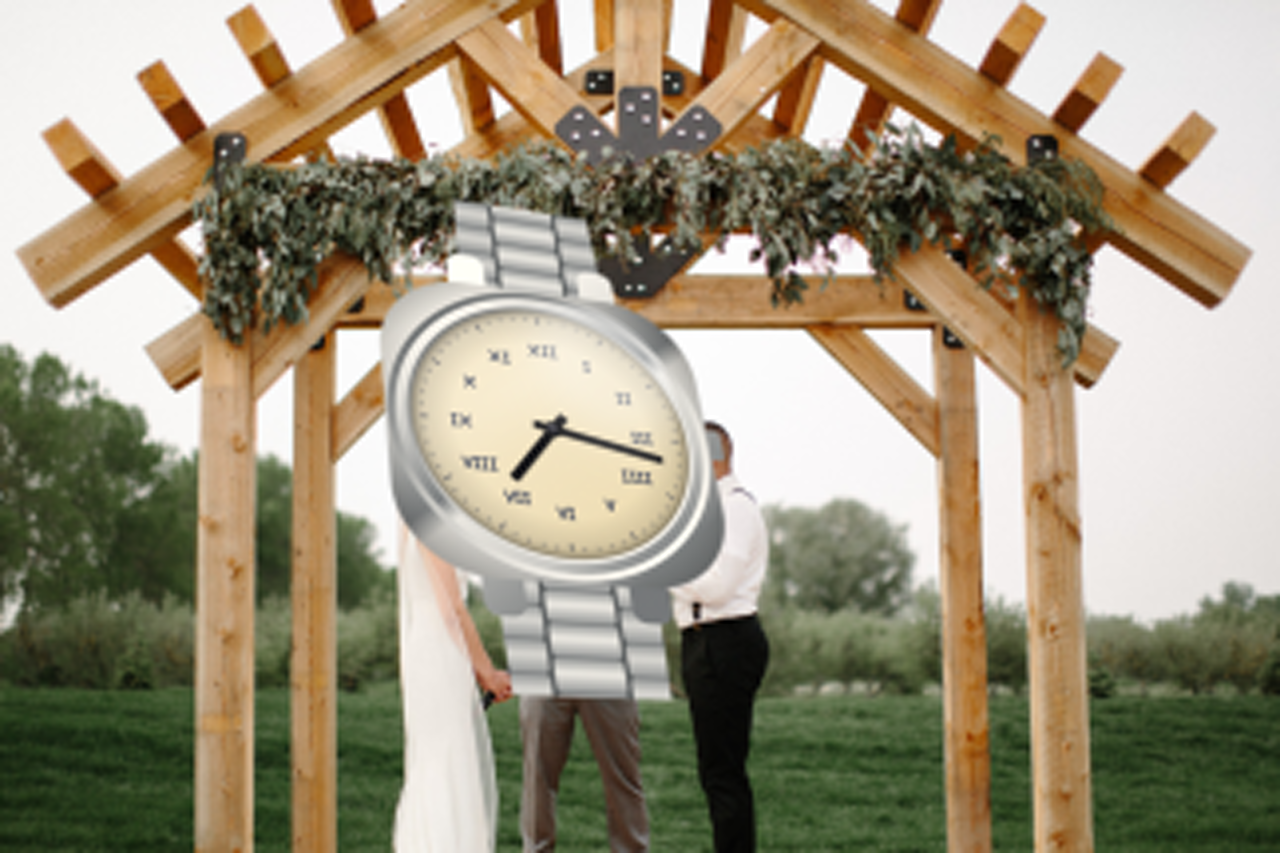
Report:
7,17
